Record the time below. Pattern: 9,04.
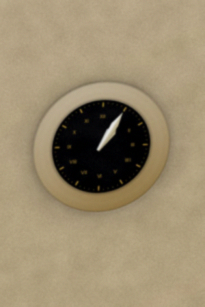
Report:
1,05
